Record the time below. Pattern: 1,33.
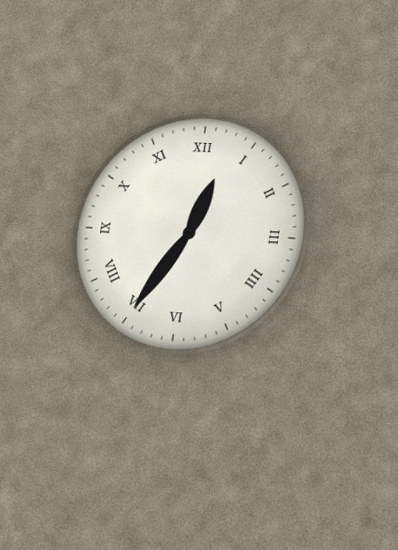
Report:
12,35
